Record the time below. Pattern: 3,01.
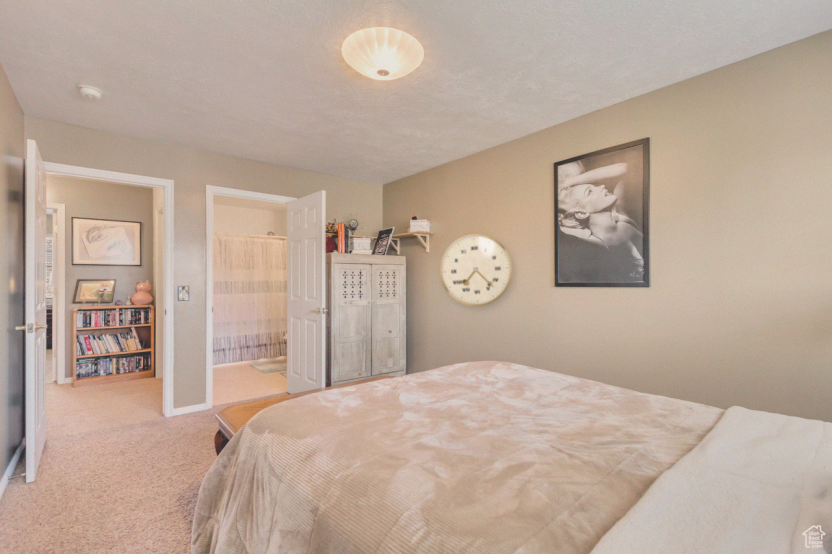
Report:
7,23
